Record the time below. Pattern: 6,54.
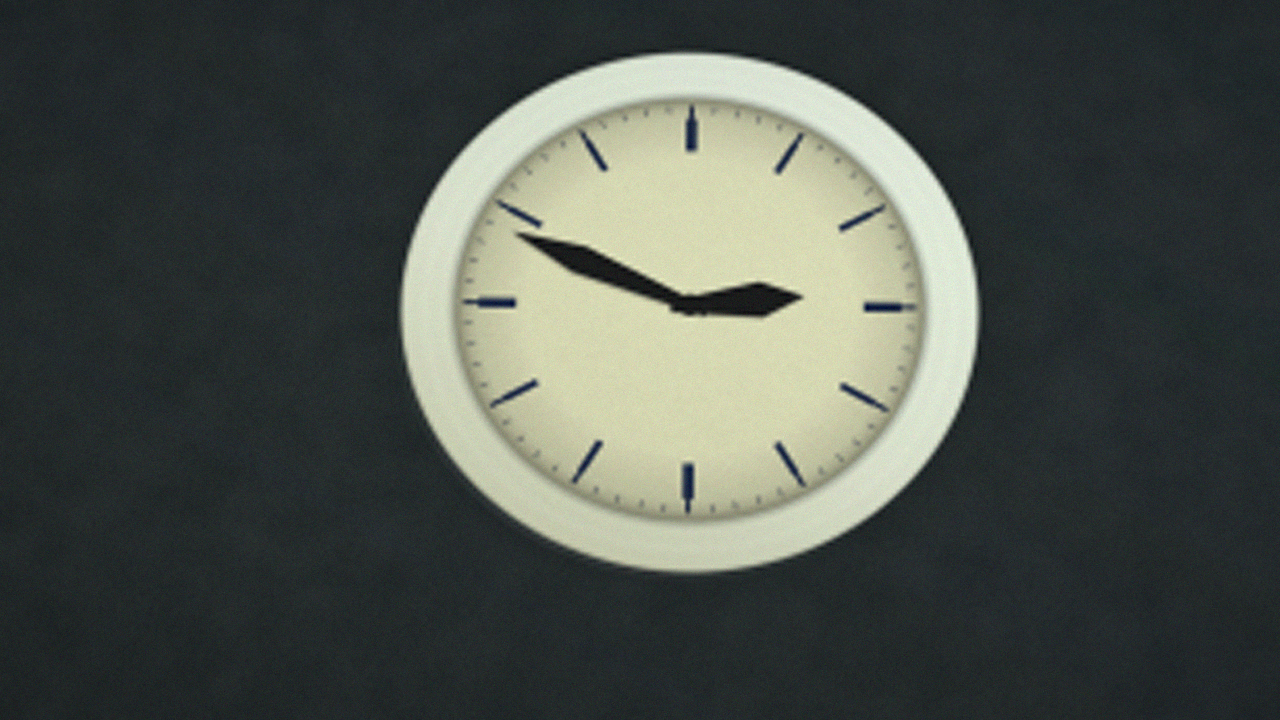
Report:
2,49
